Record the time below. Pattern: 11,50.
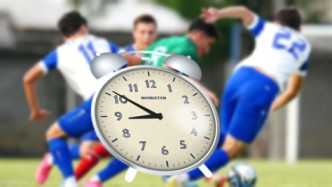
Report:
8,51
